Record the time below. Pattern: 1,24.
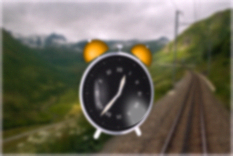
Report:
12,37
